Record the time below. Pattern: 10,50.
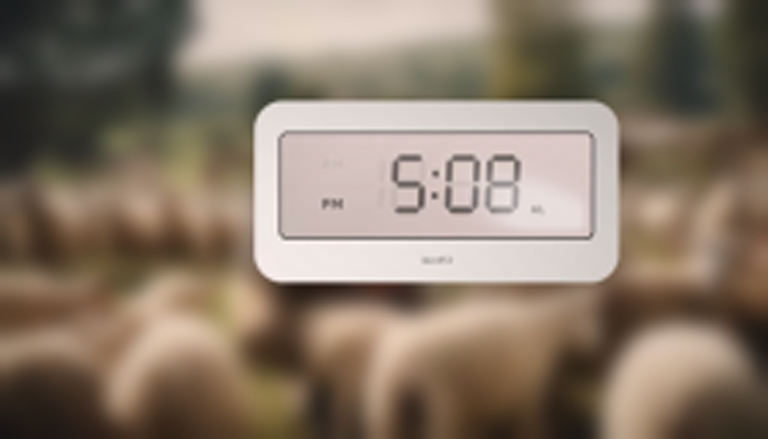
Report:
5,08
